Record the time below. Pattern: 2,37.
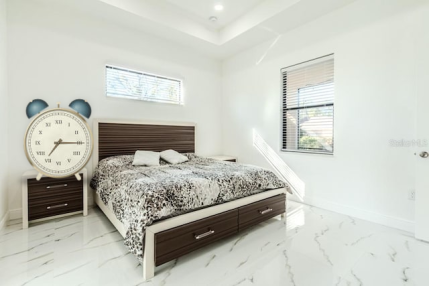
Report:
7,15
